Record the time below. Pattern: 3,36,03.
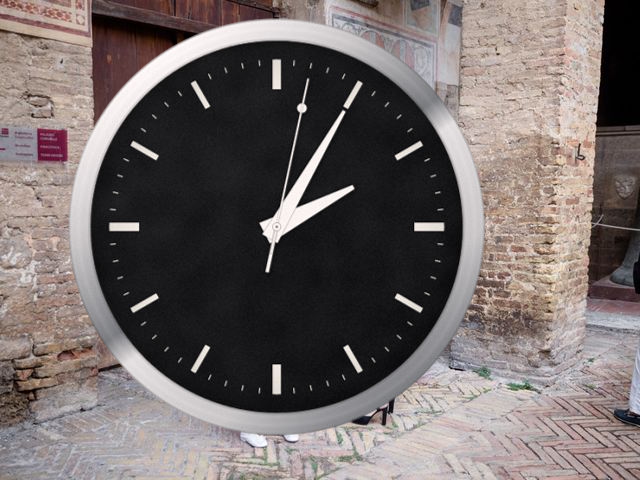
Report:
2,05,02
